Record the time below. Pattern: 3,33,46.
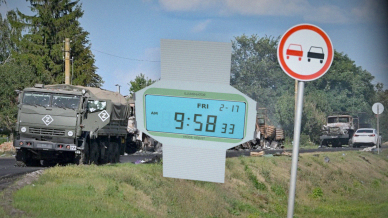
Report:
9,58,33
